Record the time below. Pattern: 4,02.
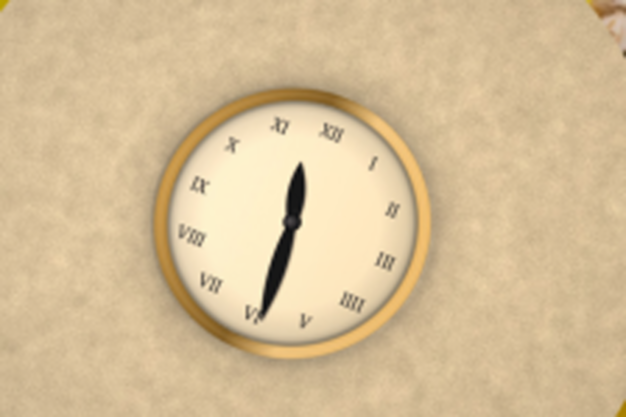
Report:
11,29
